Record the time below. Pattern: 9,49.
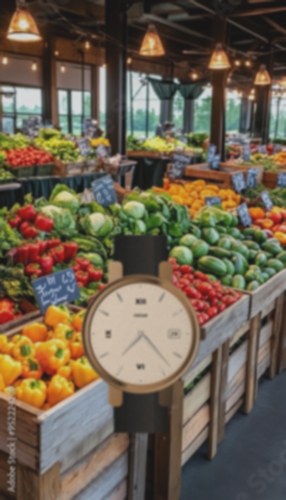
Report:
7,23
